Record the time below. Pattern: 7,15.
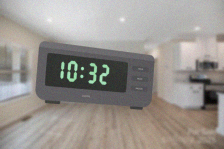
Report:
10,32
